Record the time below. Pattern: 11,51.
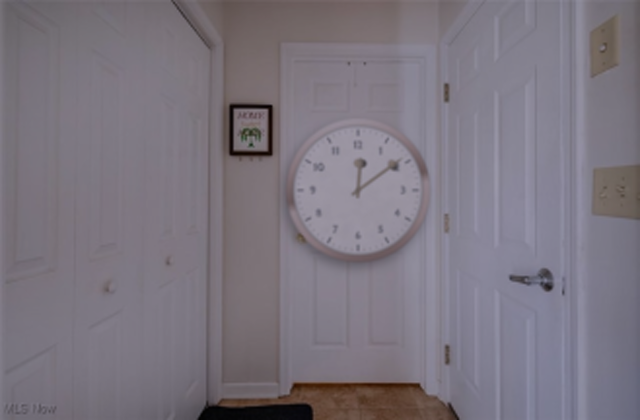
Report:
12,09
